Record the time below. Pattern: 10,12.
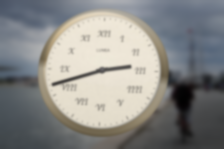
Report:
2,42
